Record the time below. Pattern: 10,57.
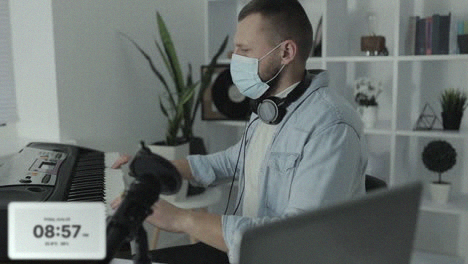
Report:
8,57
